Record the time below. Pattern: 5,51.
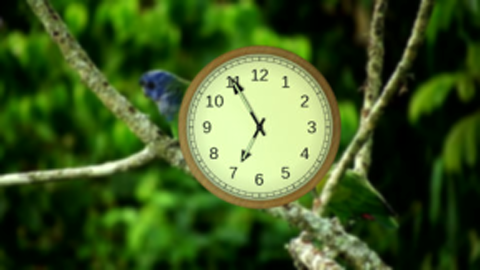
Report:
6,55
